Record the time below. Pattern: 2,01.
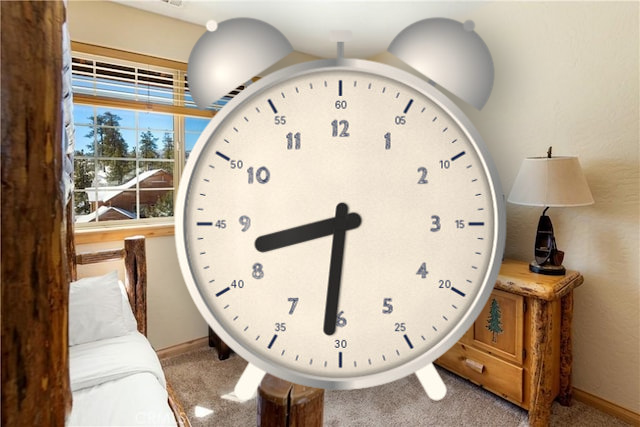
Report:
8,31
